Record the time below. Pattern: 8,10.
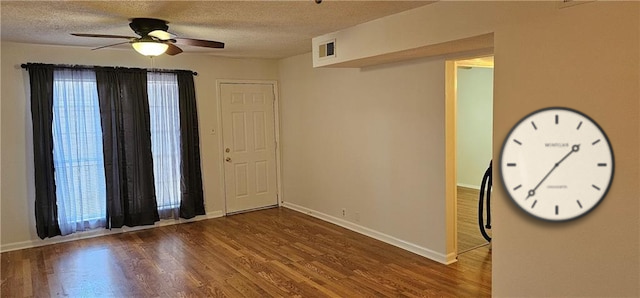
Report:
1,37
